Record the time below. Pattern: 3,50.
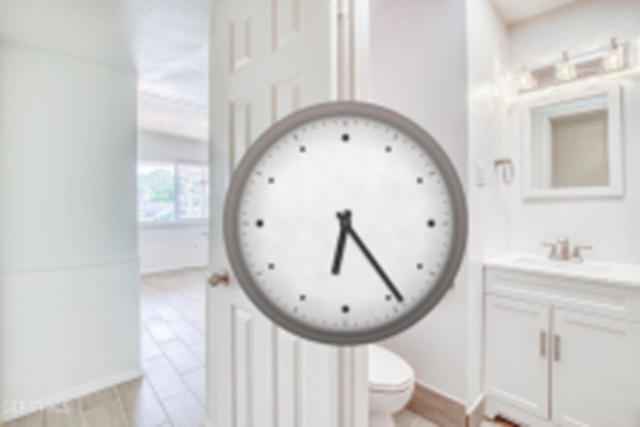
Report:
6,24
